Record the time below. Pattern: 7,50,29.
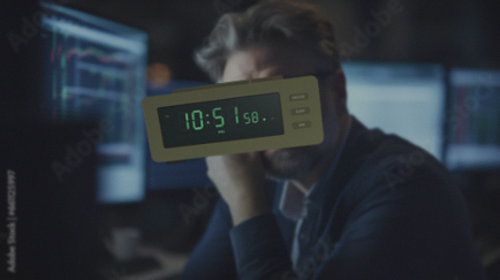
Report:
10,51,58
